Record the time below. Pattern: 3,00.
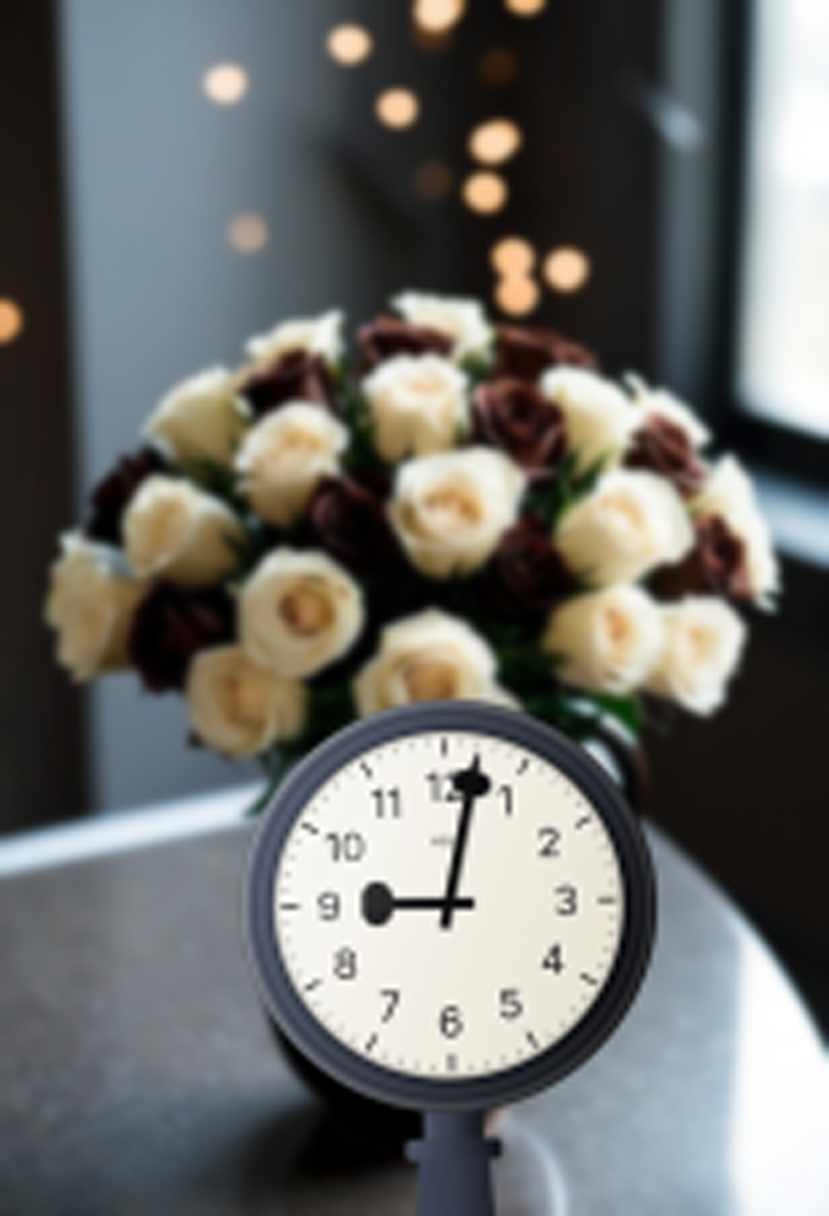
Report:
9,02
